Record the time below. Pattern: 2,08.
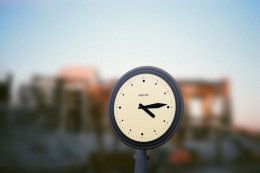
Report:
4,14
